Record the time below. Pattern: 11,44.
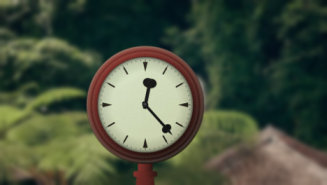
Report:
12,23
